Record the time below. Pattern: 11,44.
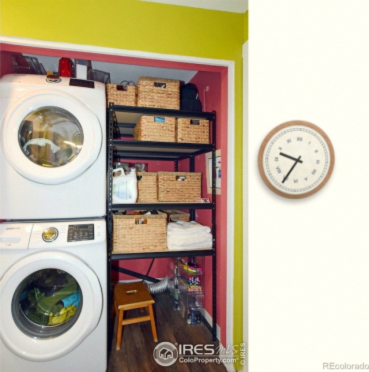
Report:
9,35
